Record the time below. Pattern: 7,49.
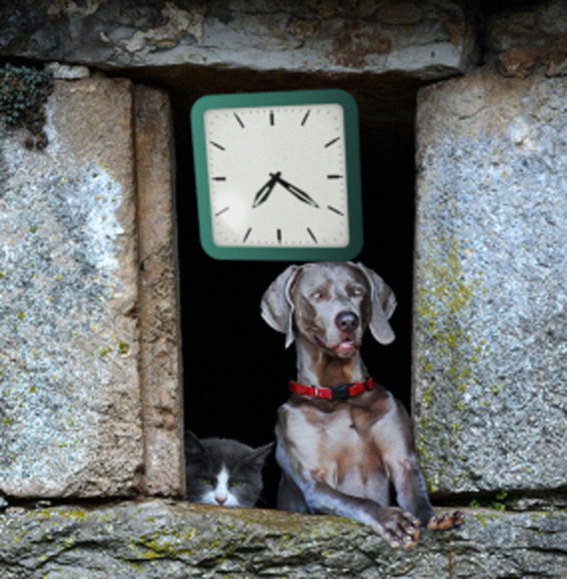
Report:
7,21
